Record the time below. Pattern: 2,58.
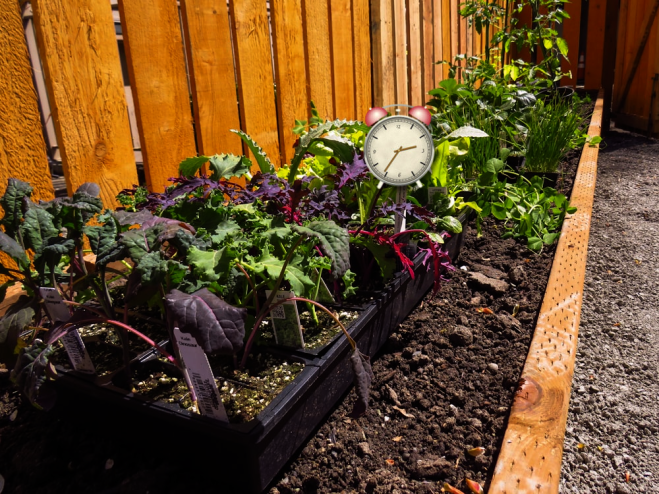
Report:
2,36
